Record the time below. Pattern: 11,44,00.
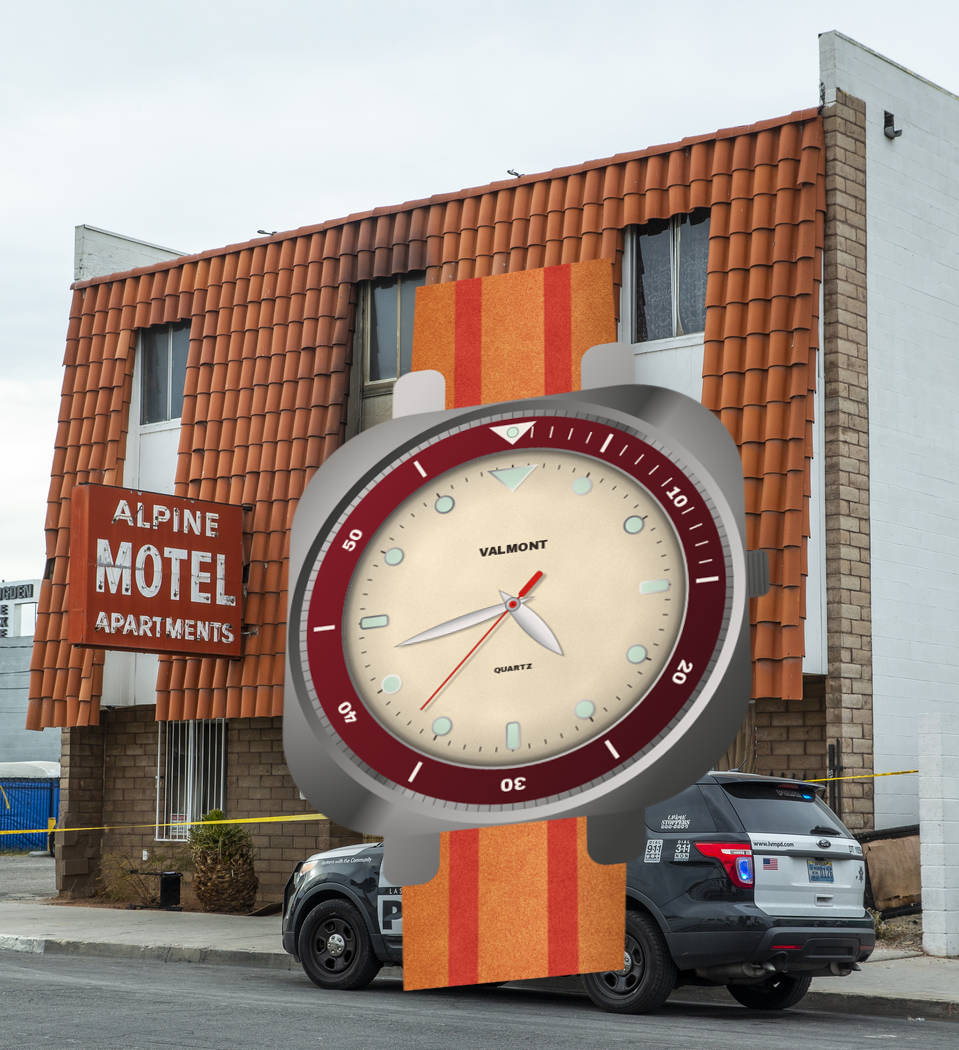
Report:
4,42,37
